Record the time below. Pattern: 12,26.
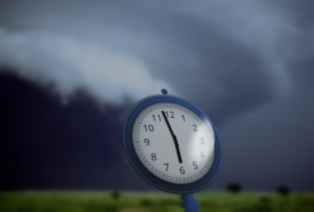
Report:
5,58
